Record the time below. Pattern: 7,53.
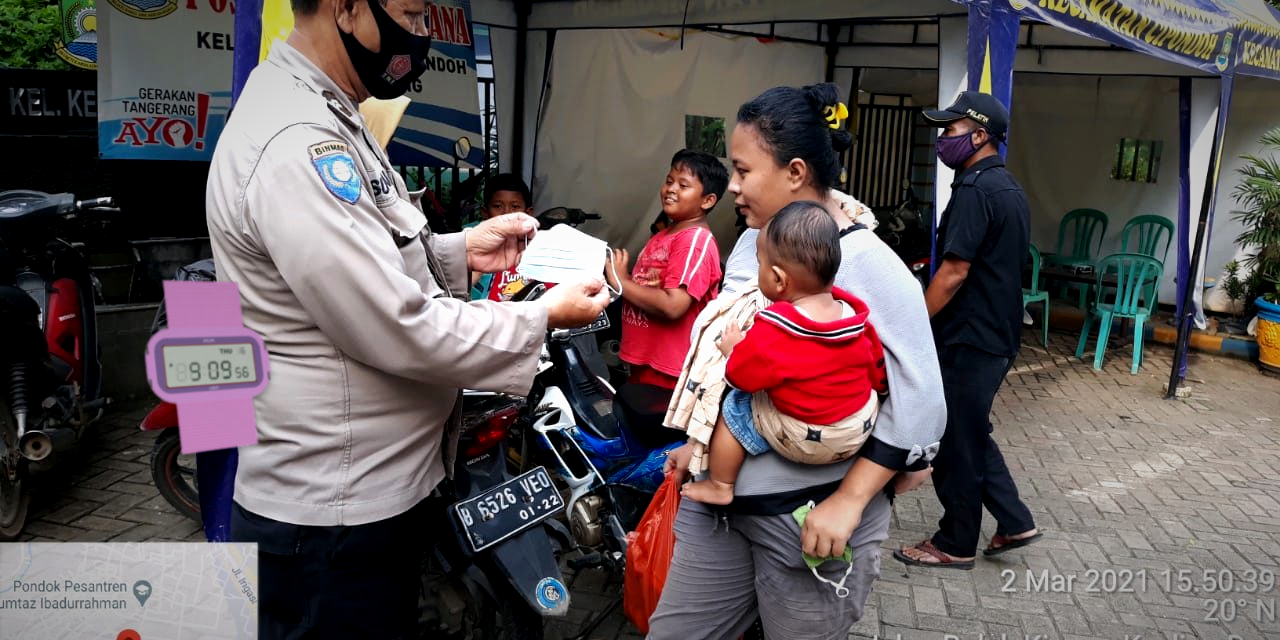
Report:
9,09
